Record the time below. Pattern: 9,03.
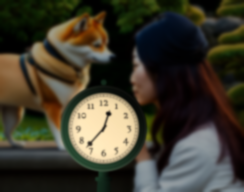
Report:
12,37
